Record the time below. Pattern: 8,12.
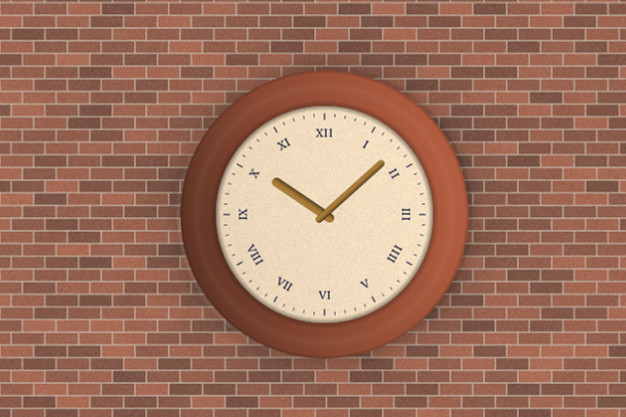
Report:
10,08
